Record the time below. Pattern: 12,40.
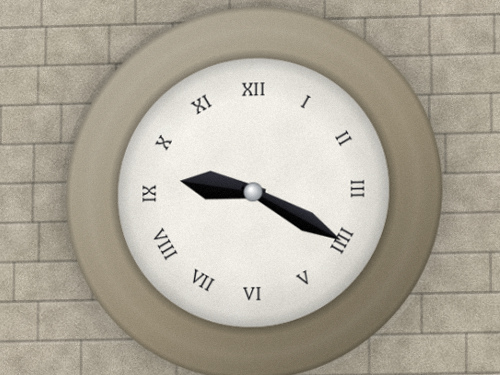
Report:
9,20
